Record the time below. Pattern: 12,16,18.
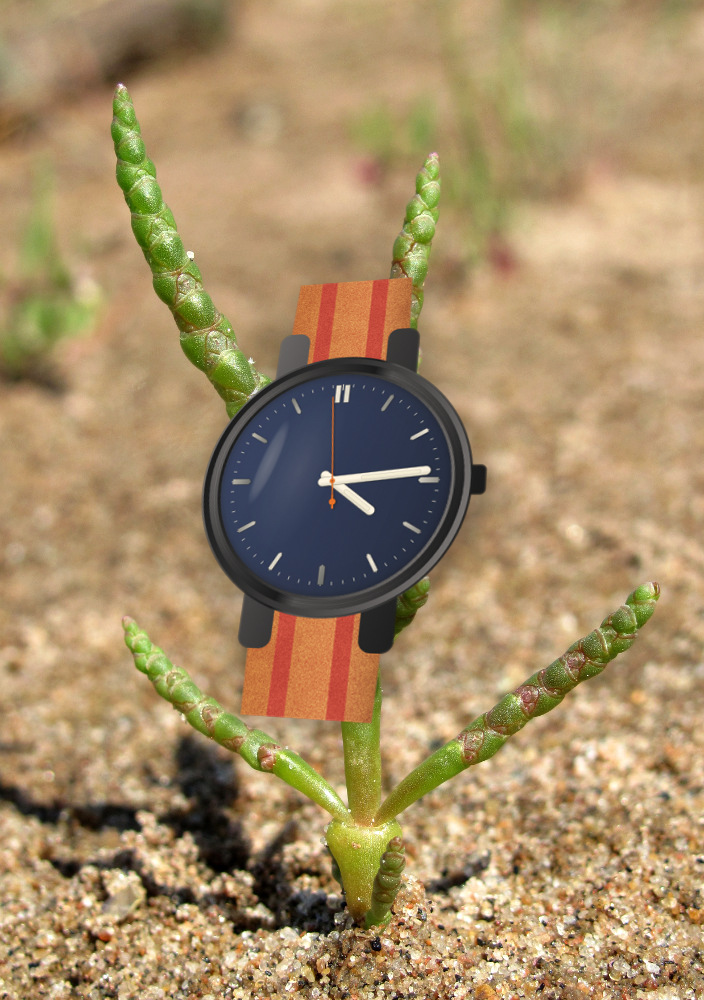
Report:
4,13,59
